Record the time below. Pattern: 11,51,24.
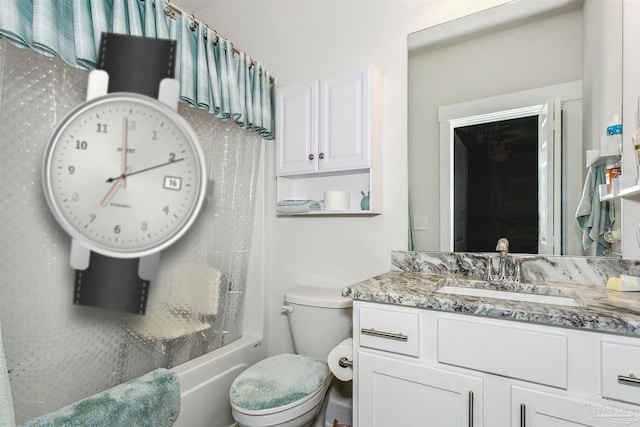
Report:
6,59,11
